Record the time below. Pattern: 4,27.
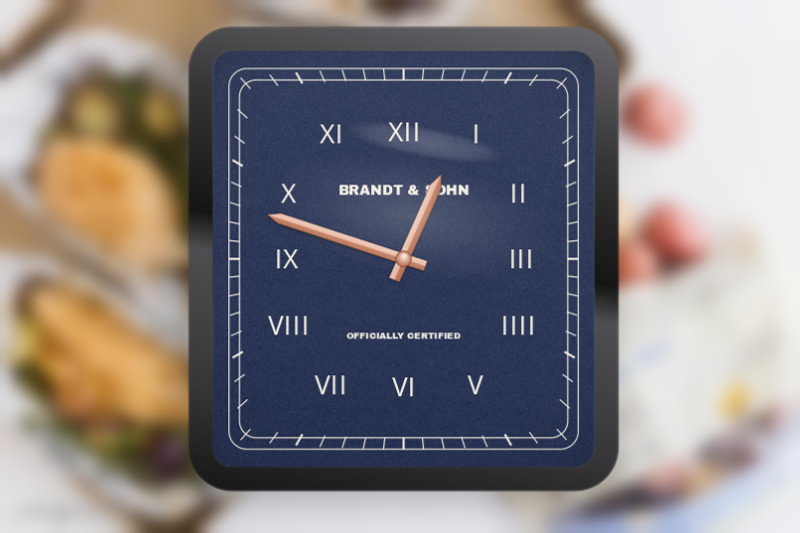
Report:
12,48
